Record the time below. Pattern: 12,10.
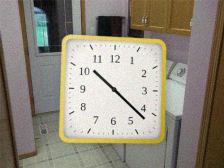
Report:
10,22
